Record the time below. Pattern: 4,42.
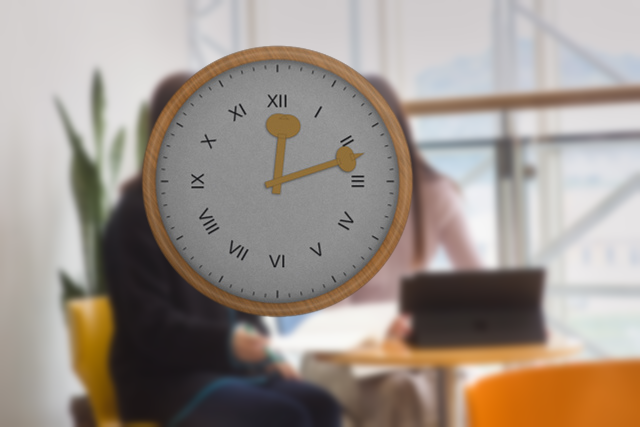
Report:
12,12
